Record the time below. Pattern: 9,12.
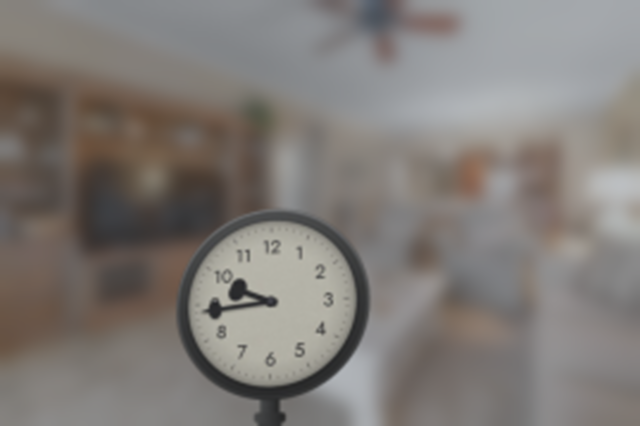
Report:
9,44
